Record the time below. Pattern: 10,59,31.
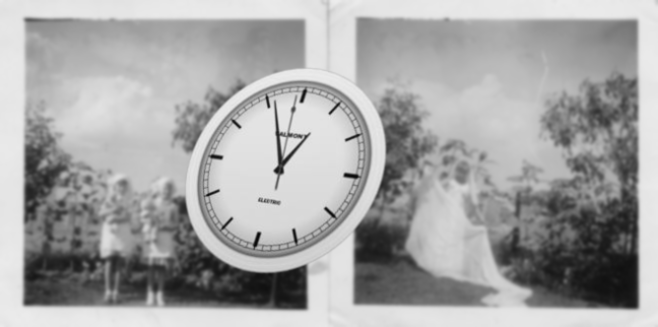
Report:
12,55,59
